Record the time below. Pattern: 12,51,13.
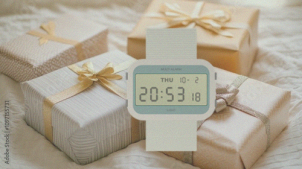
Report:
20,53,18
